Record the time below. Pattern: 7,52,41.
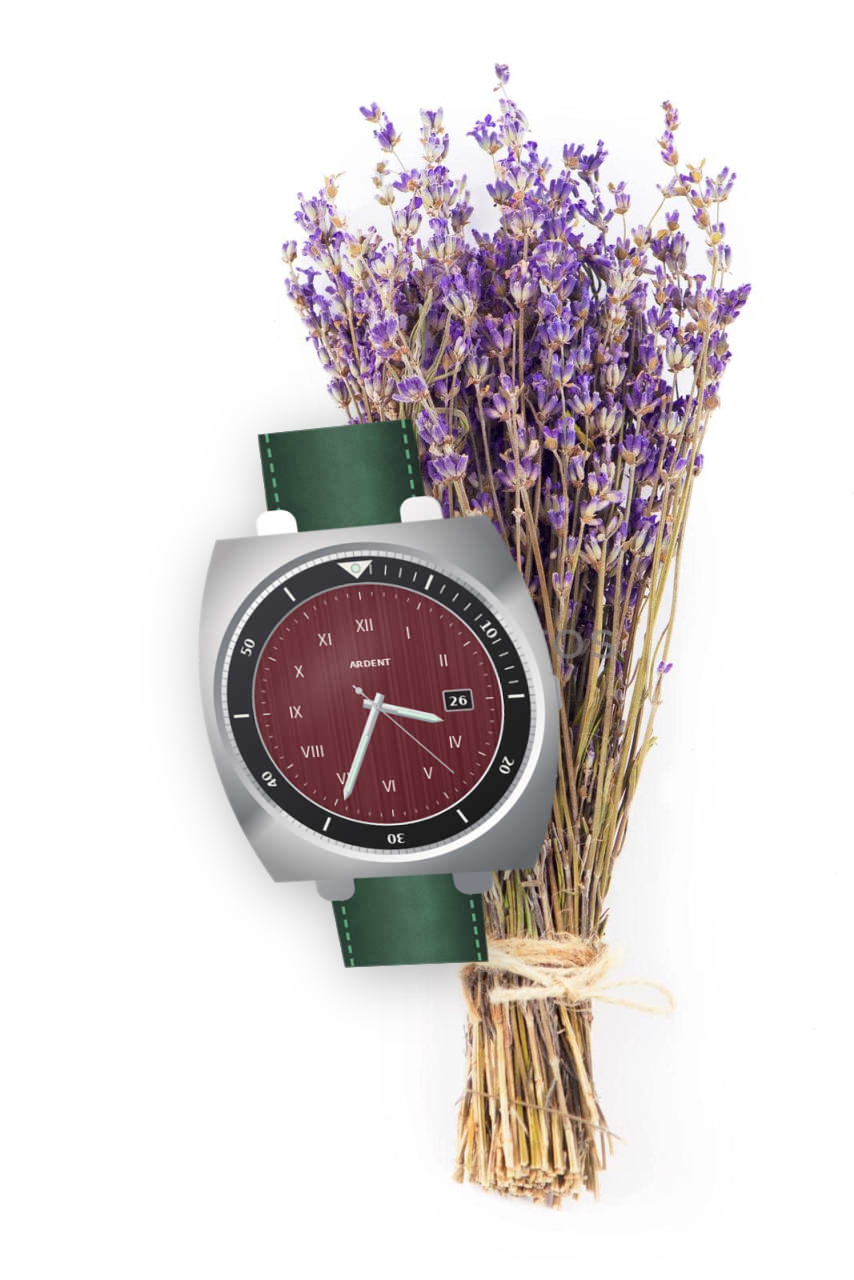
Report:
3,34,23
